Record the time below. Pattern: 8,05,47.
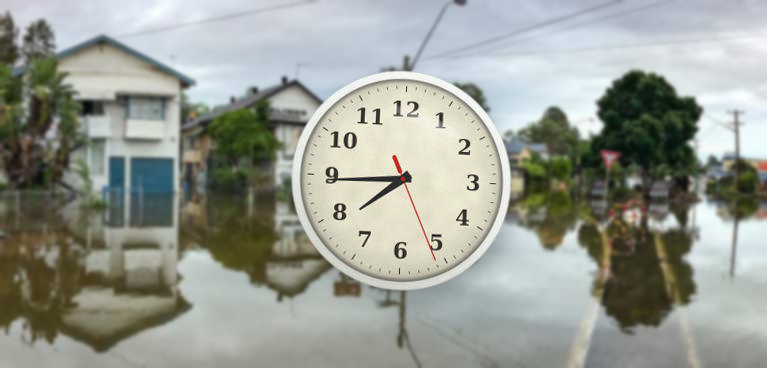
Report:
7,44,26
